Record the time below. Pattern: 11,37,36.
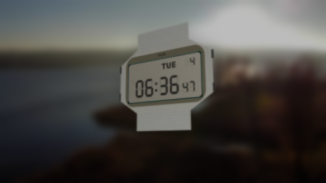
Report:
6,36,47
